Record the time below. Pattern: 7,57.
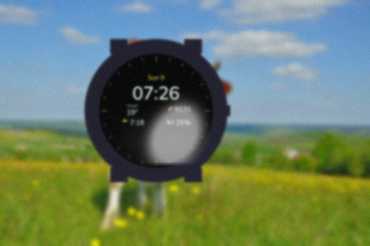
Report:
7,26
